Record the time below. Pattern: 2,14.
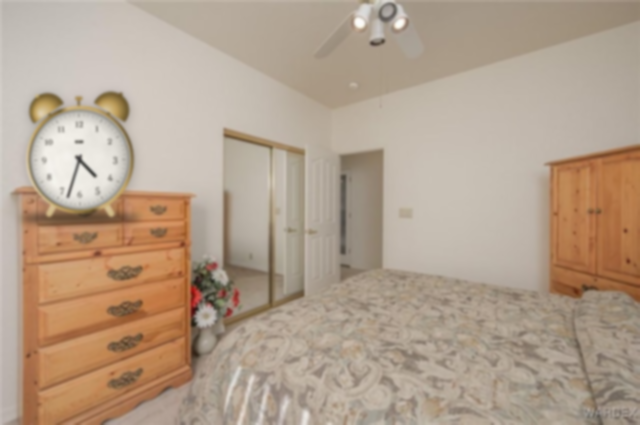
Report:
4,33
